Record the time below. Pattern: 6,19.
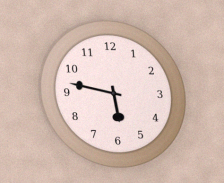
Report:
5,47
